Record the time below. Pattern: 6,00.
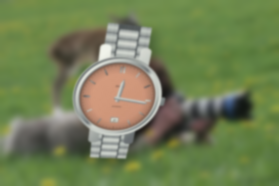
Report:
12,16
